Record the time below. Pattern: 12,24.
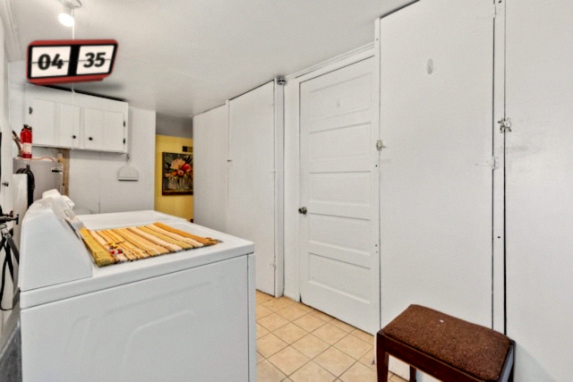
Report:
4,35
